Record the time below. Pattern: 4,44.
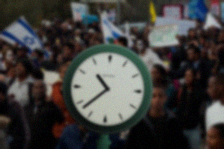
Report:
10,38
